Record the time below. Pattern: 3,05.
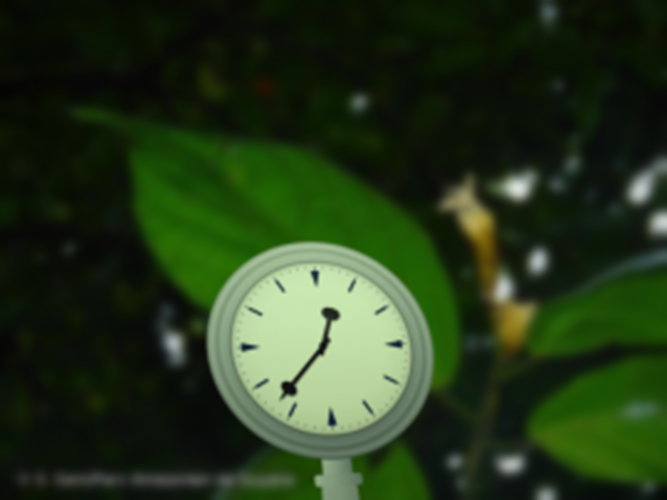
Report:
12,37
